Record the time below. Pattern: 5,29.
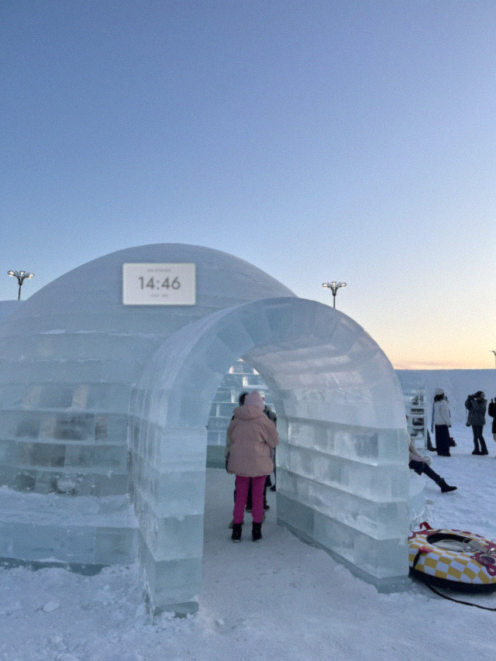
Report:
14,46
